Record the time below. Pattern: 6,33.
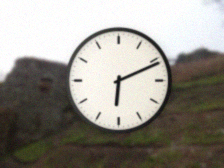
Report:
6,11
